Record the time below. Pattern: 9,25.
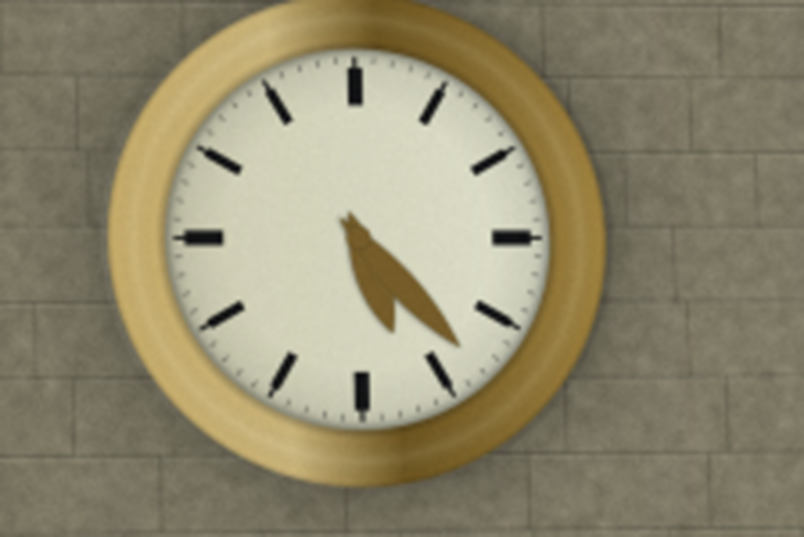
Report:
5,23
